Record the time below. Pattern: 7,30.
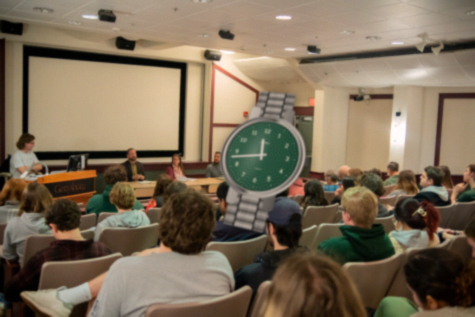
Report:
11,43
